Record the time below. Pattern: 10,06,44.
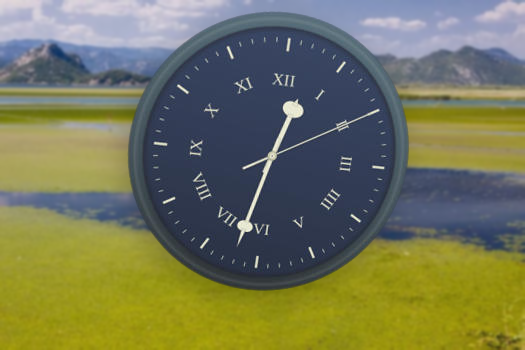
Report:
12,32,10
